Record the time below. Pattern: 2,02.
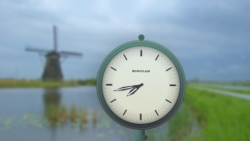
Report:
7,43
